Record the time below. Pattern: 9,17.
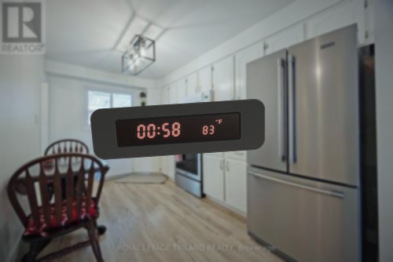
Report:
0,58
